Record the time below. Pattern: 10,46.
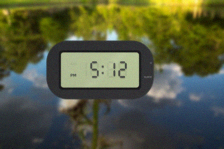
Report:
5,12
